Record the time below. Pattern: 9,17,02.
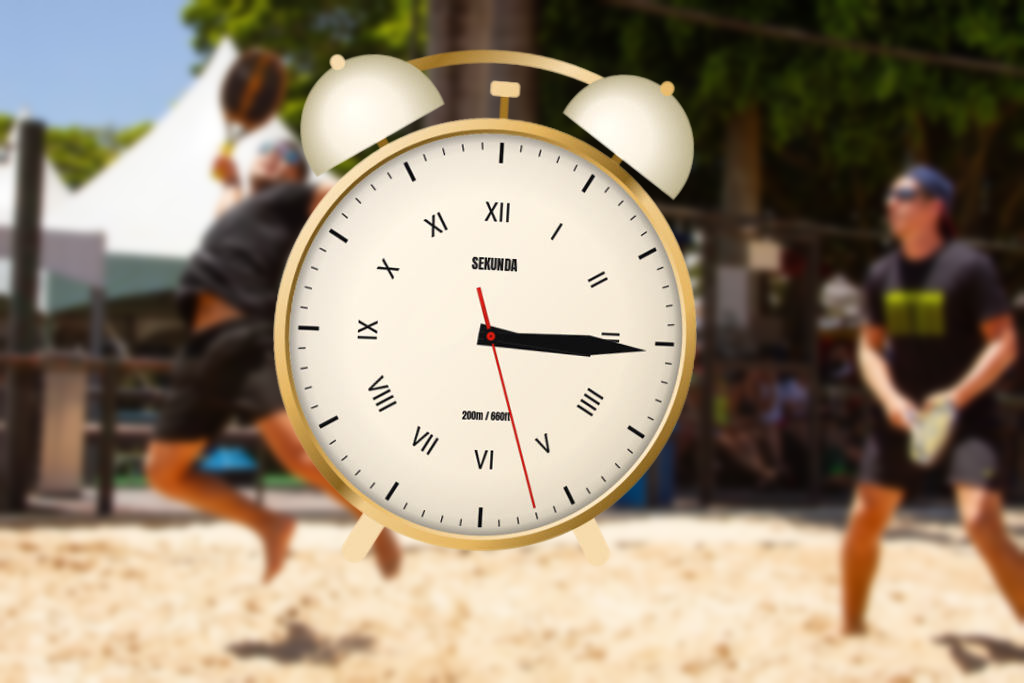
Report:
3,15,27
